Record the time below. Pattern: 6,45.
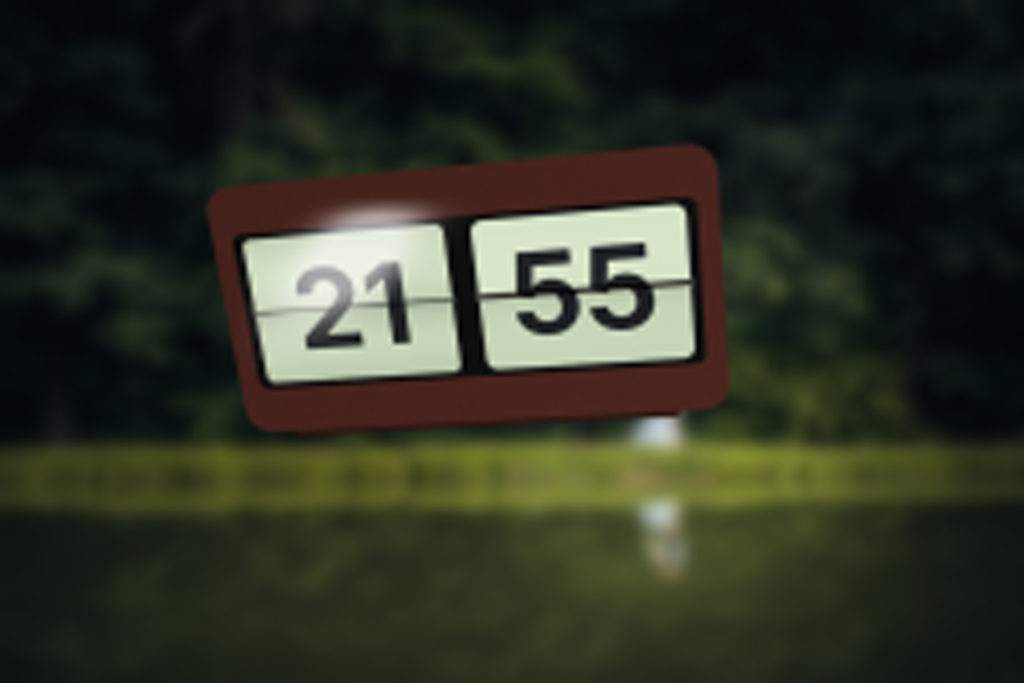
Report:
21,55
